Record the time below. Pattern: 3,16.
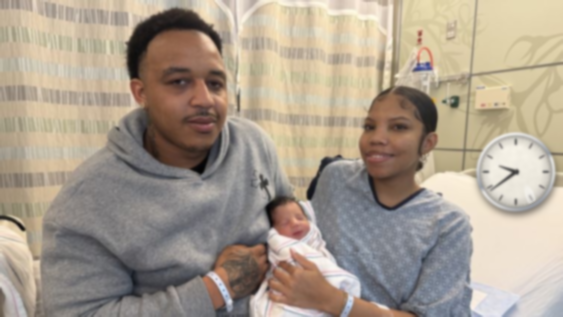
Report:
9,39
